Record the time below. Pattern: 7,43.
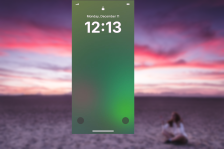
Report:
12,13
